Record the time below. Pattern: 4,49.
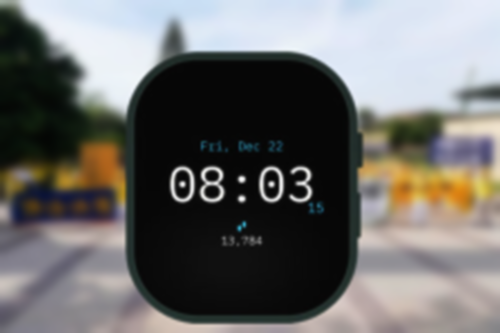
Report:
8,03
